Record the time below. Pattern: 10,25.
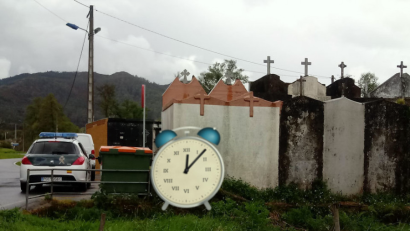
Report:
12,07
